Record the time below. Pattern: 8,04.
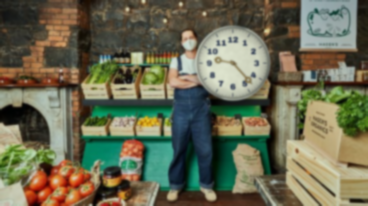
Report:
9,23
